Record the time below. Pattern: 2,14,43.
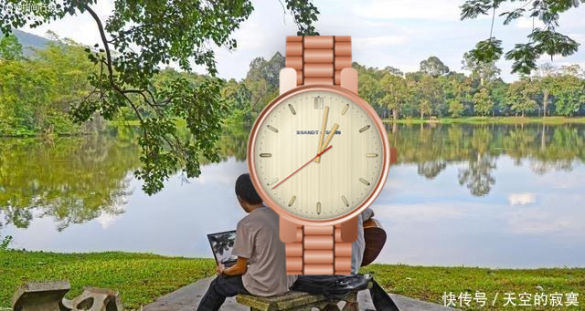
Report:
1,01,39
